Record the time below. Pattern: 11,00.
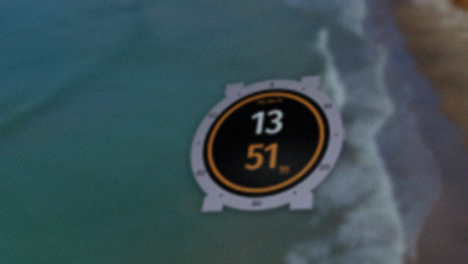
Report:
13,51
